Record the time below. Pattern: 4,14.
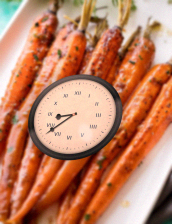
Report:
8,38
